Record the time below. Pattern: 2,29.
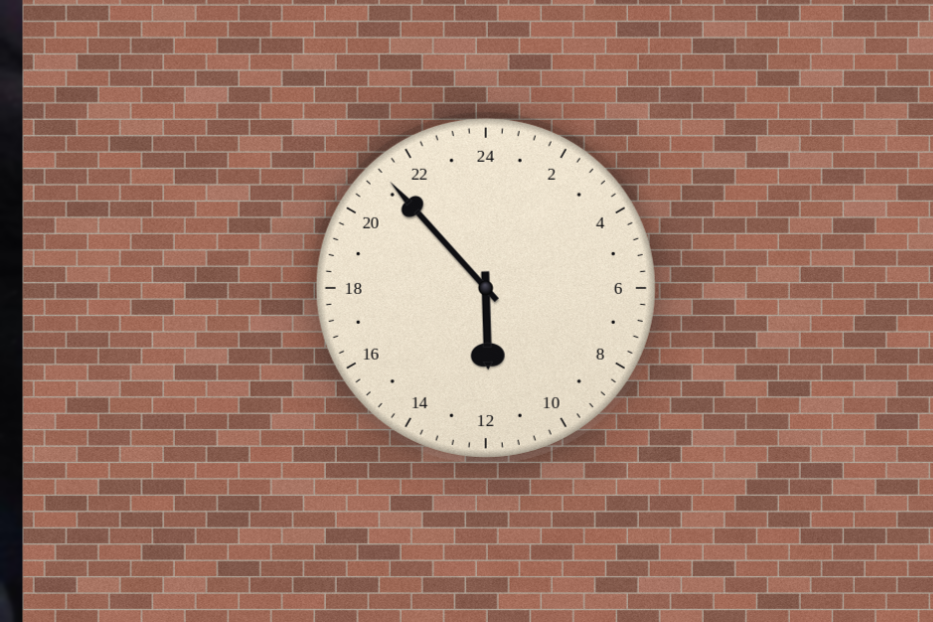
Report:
11,53
